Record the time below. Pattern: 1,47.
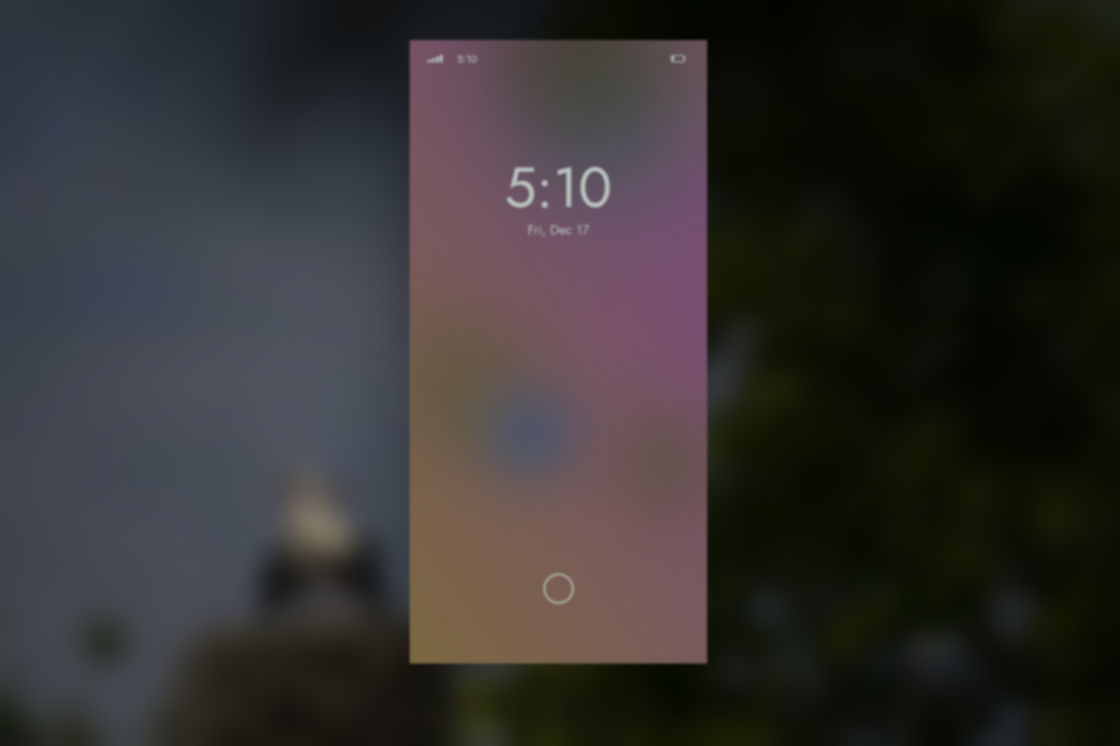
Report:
5,10
